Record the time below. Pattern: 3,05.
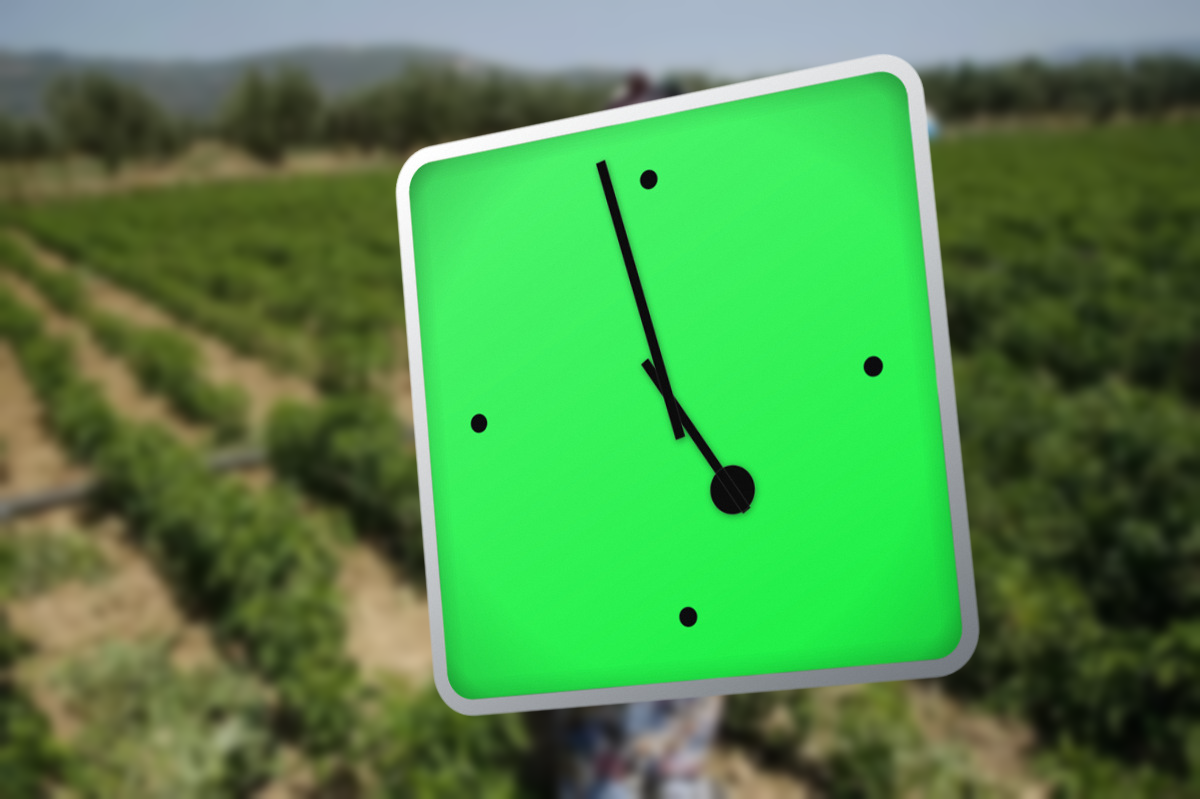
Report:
4,58
